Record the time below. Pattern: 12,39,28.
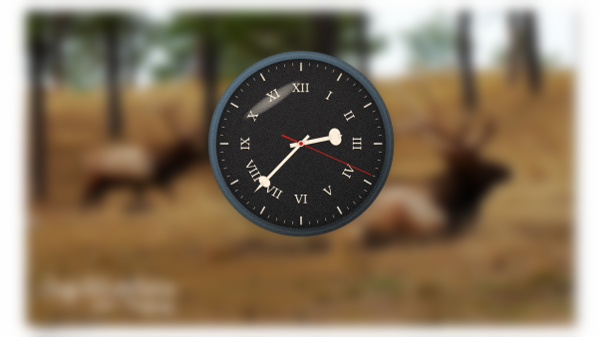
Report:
2,37,19
